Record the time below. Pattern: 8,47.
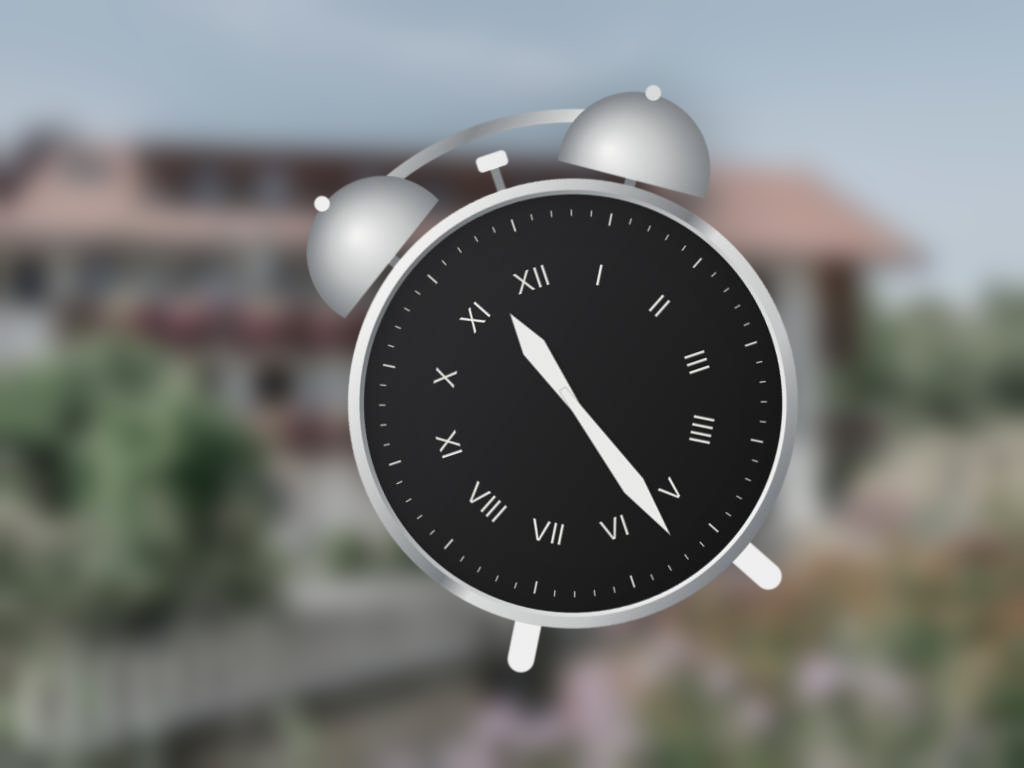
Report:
11,27
